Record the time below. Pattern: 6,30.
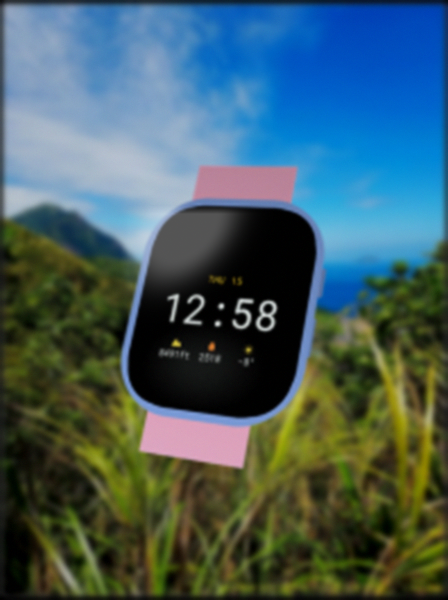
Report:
12,58
